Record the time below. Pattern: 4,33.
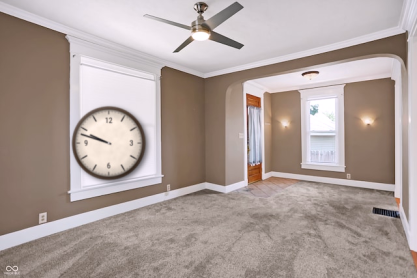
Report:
9,48
